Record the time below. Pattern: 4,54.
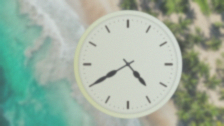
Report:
4,40
